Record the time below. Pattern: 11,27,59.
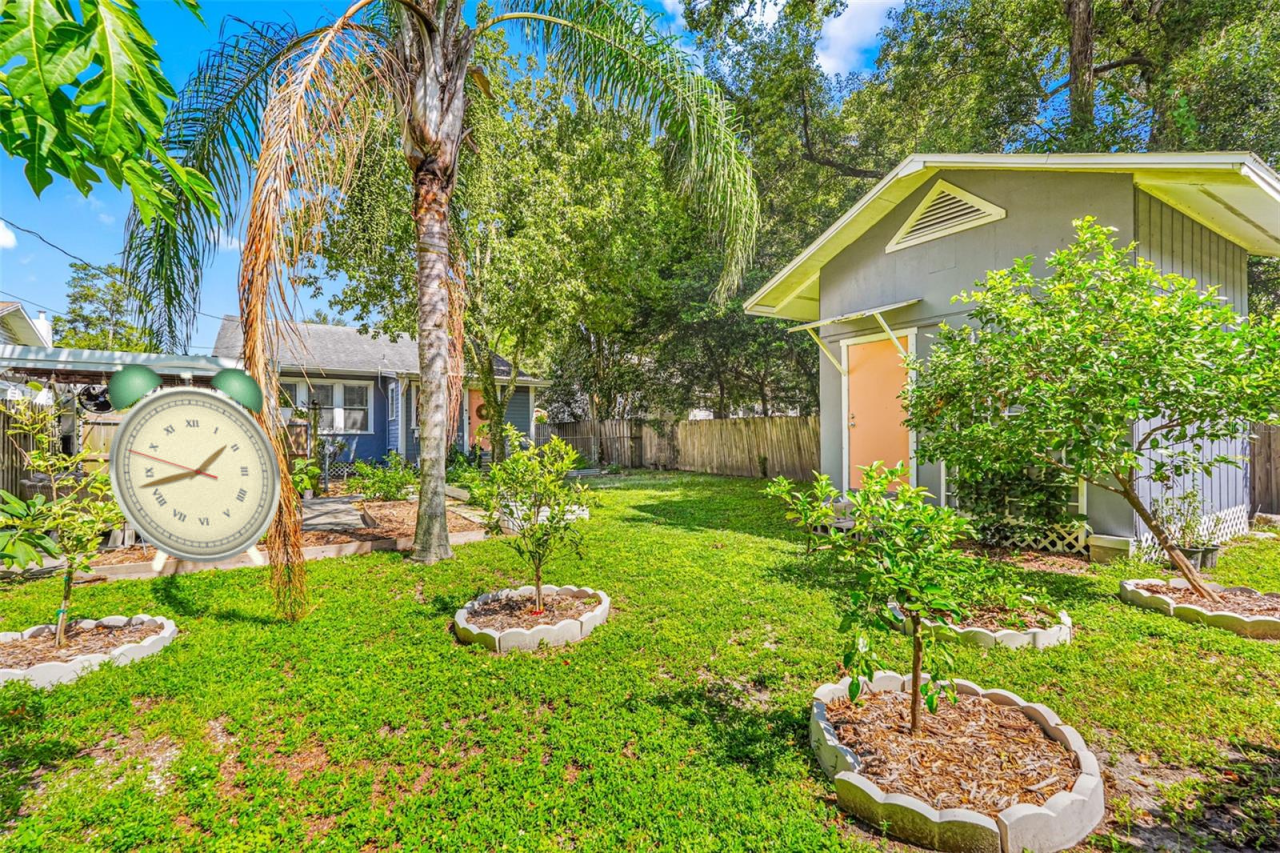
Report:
1,42,48
